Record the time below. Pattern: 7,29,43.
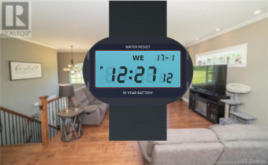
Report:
12,27,12
